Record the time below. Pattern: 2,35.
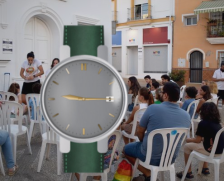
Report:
9,15
